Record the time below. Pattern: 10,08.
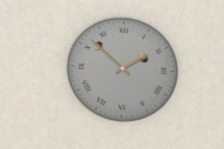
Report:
1,52
